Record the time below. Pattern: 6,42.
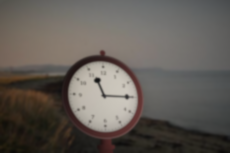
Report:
11,15
